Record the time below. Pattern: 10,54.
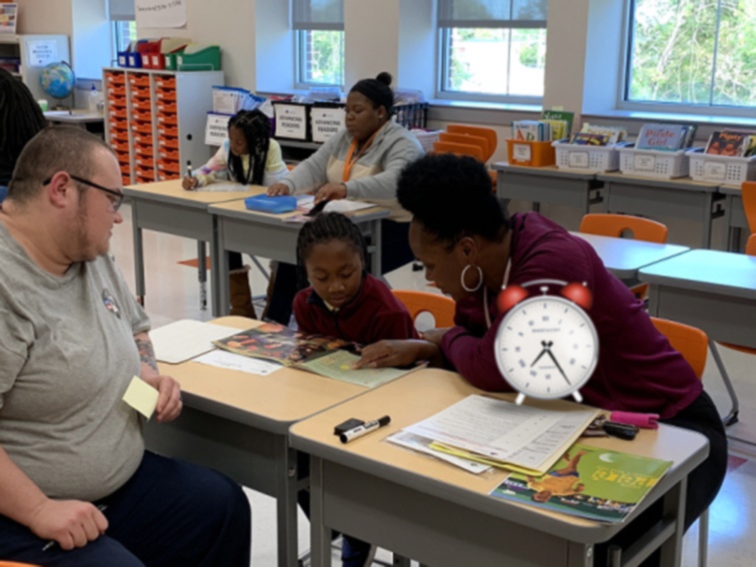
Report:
7,25
